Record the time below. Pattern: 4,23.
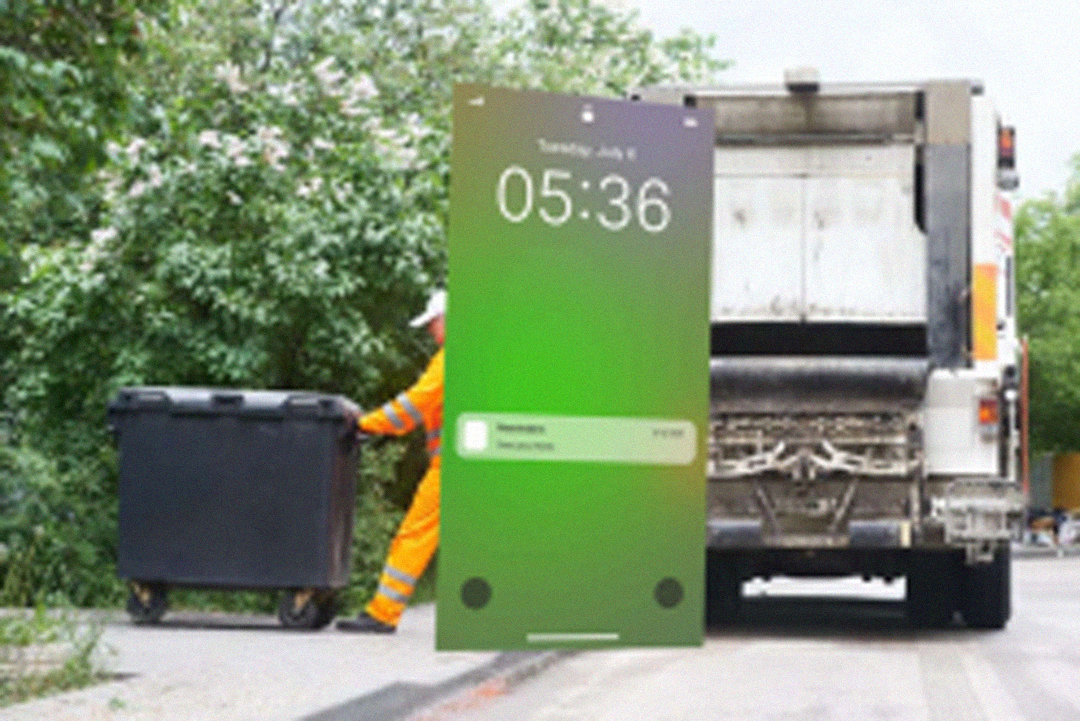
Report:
5,36
